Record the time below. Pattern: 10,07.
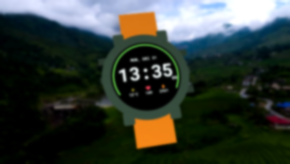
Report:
13,35
